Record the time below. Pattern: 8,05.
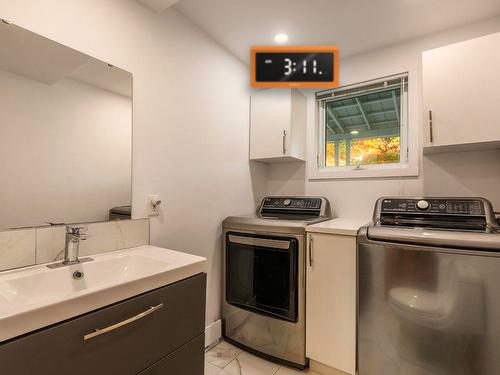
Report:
3,11
